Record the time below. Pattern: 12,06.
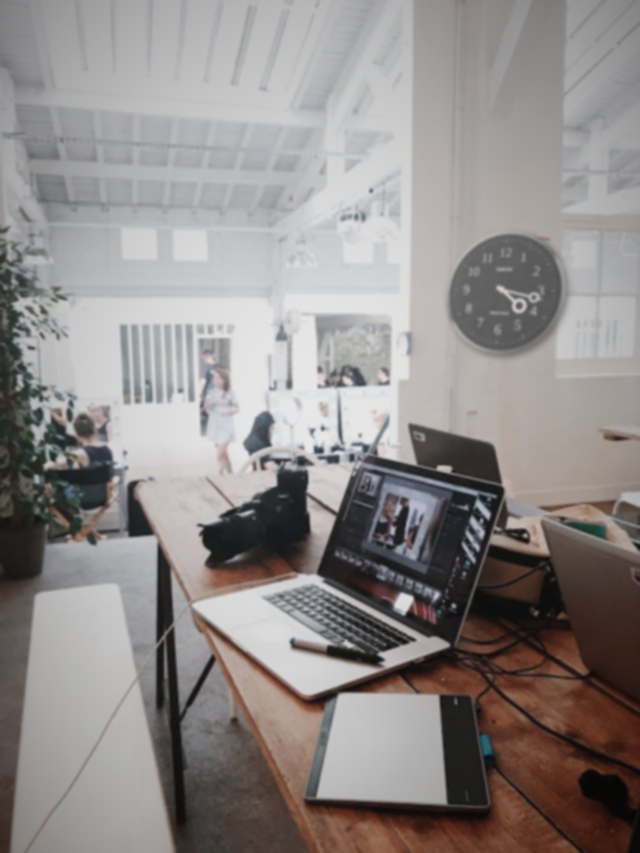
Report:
4,17
